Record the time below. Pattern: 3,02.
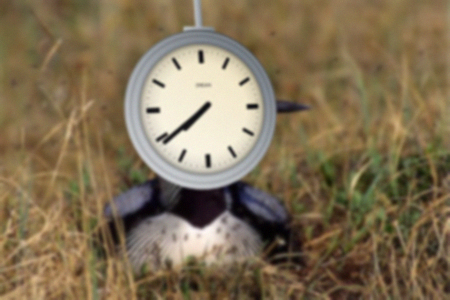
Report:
7,39
